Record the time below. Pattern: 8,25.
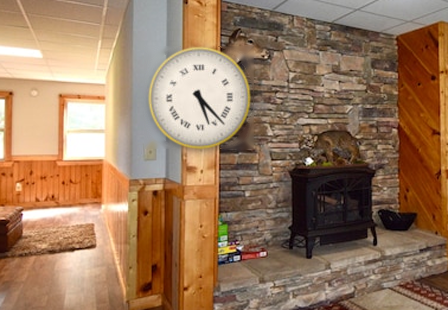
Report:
5,23
